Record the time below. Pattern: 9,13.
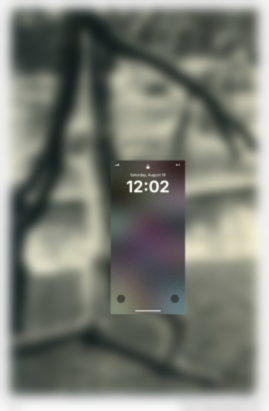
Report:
12,02
